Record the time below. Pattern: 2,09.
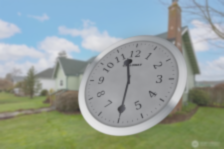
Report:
11,30
